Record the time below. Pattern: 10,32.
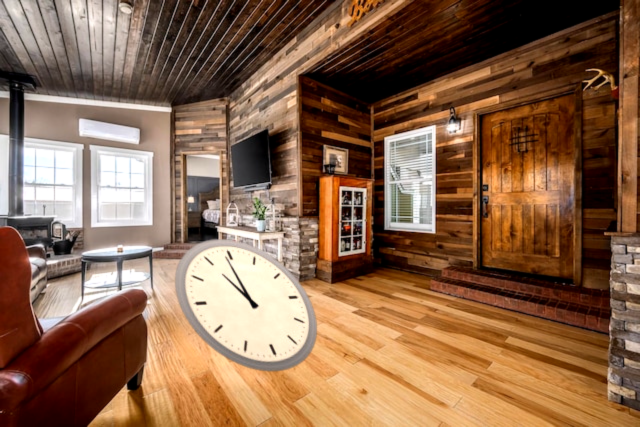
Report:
10,59
